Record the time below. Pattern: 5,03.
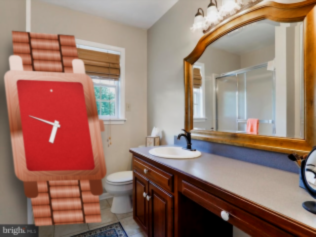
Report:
6,48
